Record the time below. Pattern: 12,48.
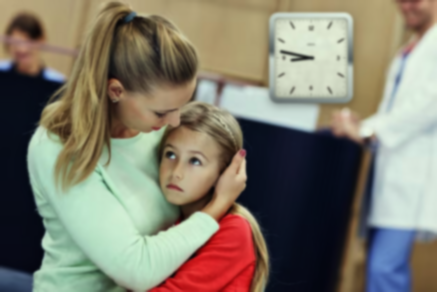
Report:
8,47
